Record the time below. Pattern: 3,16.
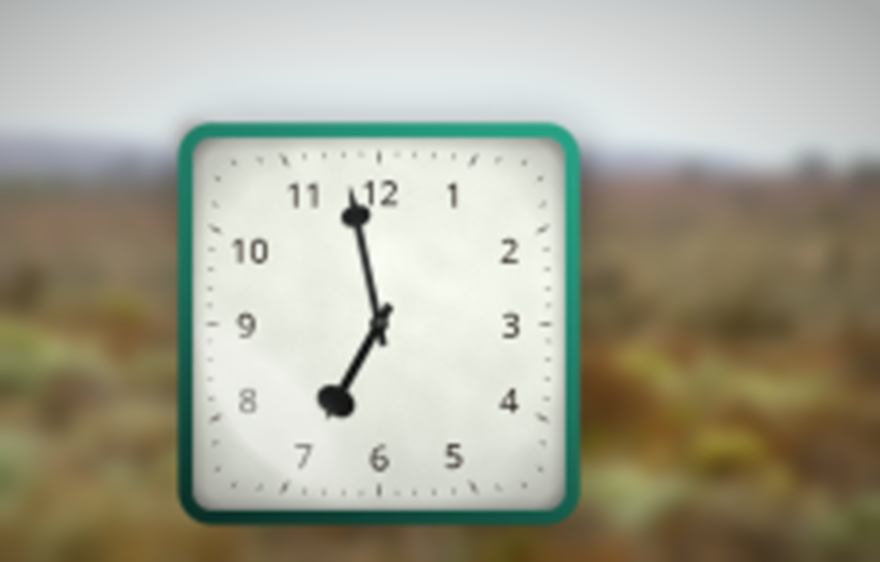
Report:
6,58
